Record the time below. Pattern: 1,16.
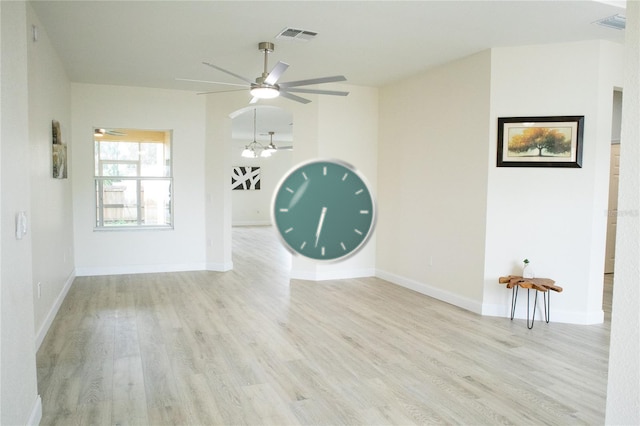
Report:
6,32
